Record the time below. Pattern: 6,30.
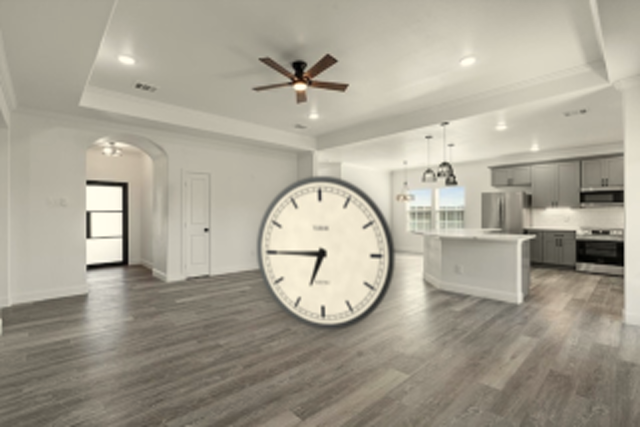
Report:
6,45
